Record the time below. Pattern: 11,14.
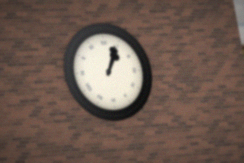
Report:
1,04
